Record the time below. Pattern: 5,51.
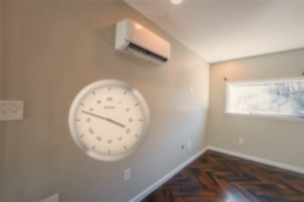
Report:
3,48
